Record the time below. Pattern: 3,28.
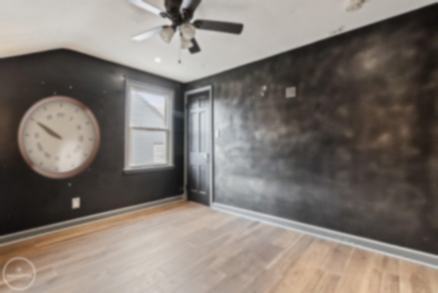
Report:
9,50
